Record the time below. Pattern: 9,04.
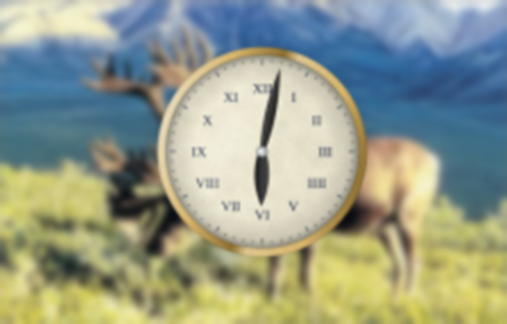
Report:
6,02
